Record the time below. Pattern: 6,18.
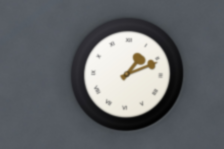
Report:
1,11
